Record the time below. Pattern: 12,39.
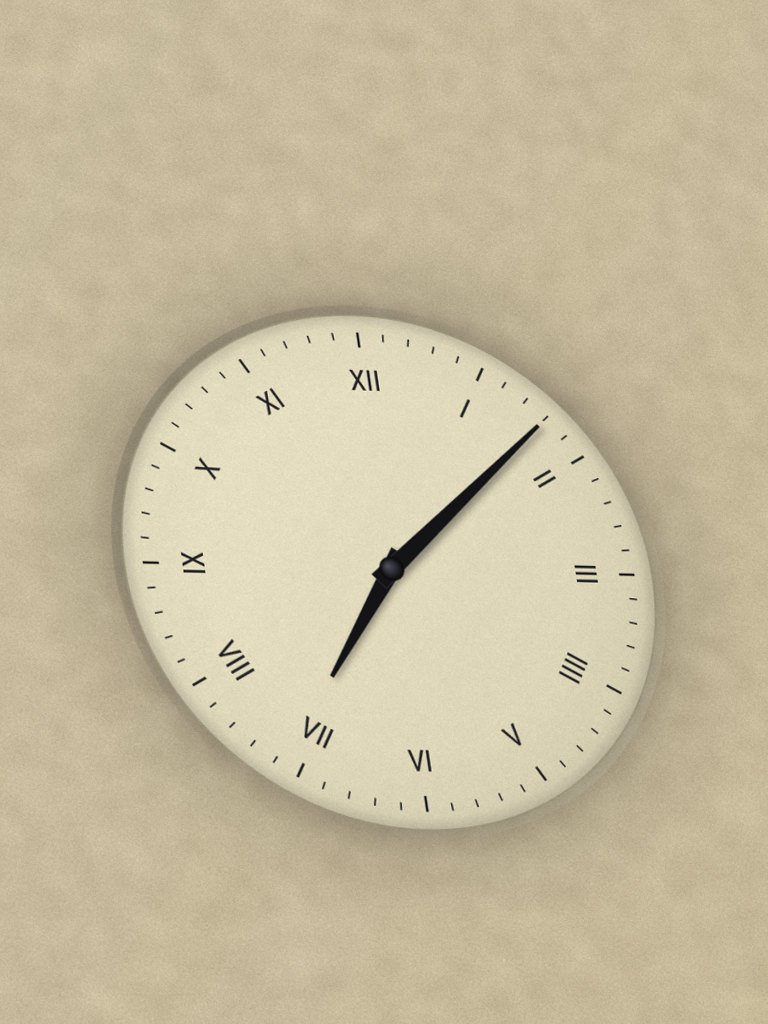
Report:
7,08
